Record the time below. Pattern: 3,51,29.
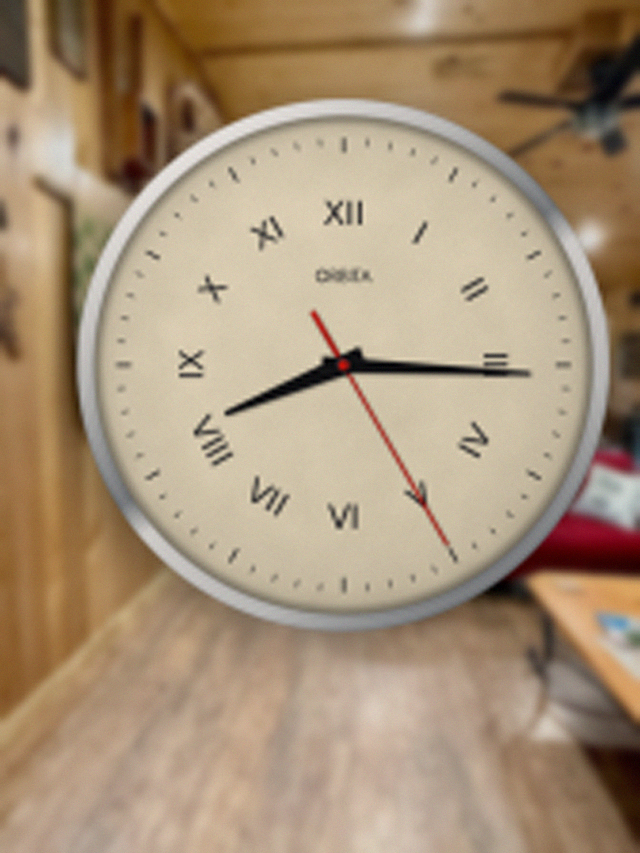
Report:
8,15,25
